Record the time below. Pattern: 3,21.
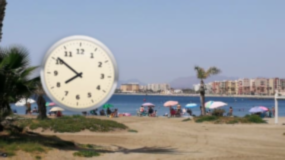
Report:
7,51
